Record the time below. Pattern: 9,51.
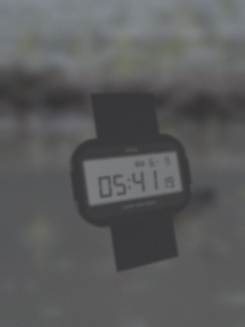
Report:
5,41
